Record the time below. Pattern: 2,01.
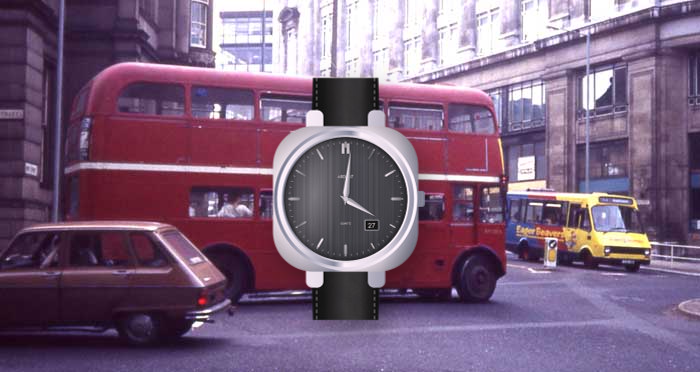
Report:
4,01
